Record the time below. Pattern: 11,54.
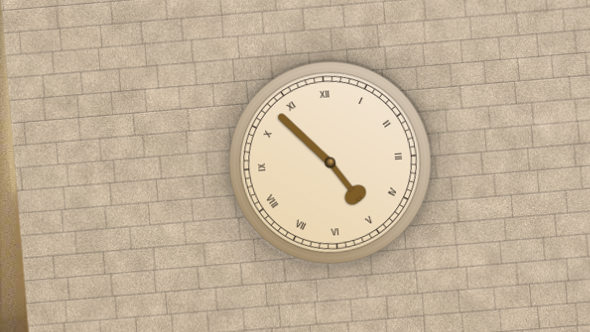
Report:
4,53
